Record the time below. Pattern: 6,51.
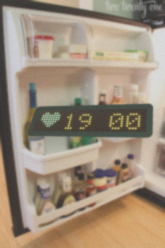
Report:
19,00
